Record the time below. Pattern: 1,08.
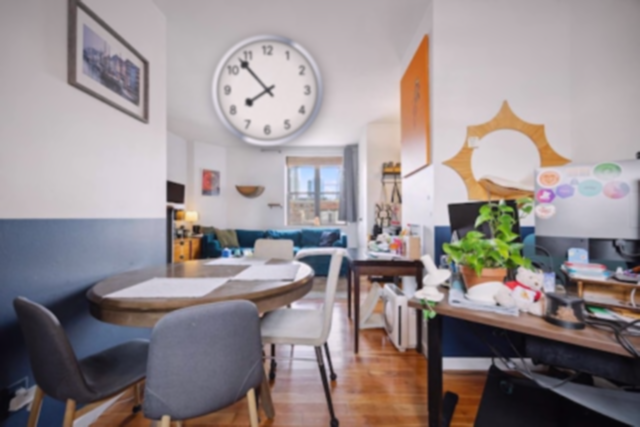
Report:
7,53
